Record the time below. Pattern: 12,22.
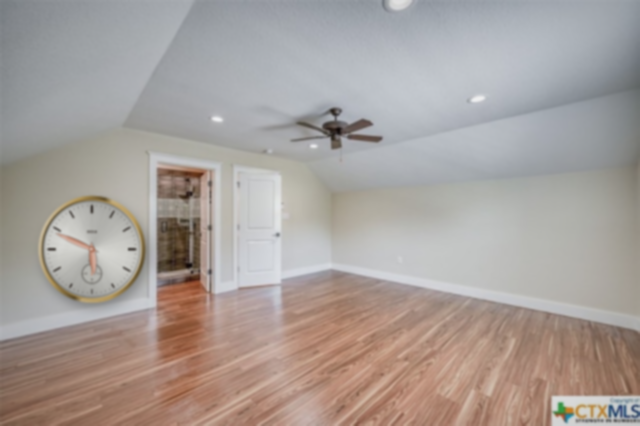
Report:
5,49
